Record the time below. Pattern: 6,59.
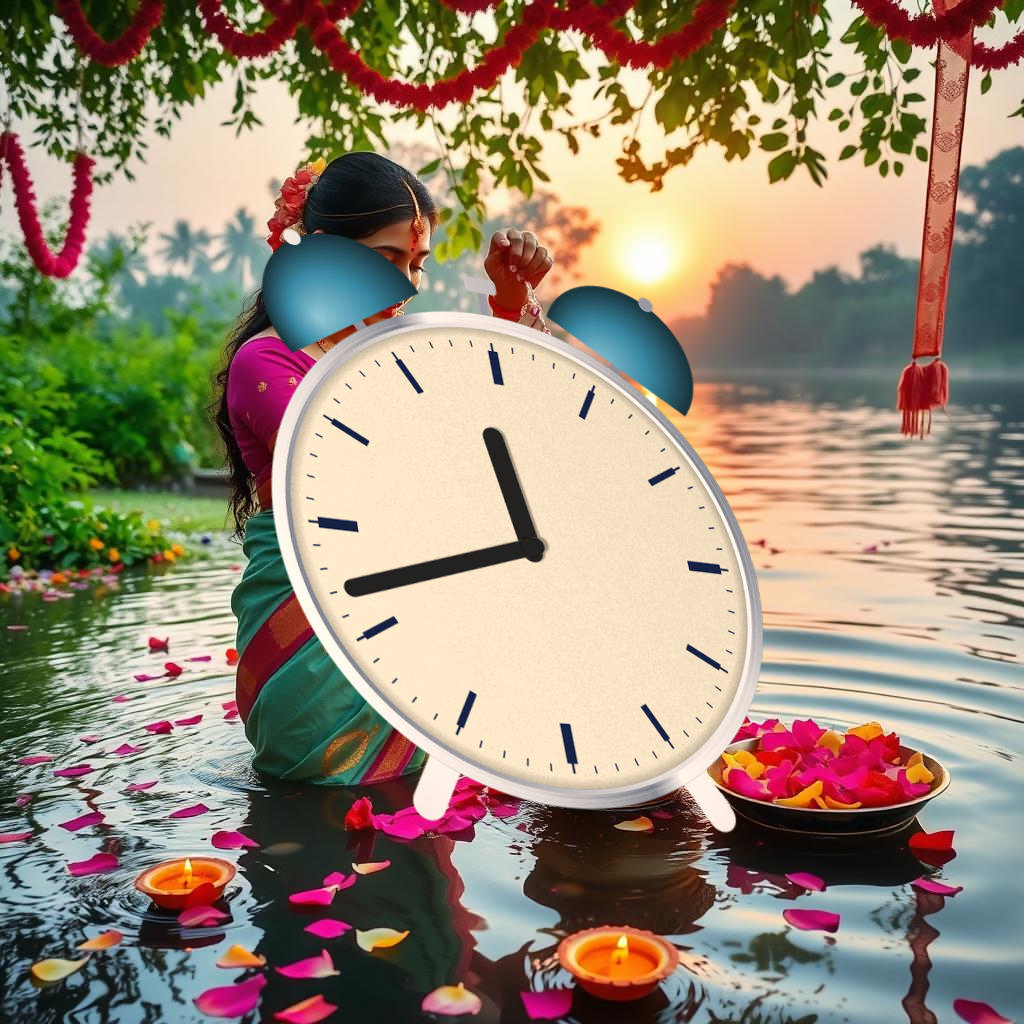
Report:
11,42
